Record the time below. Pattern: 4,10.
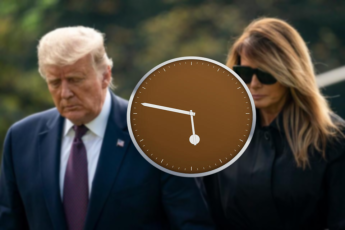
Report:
5,47
